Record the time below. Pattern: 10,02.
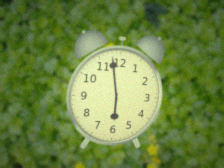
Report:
5,58
